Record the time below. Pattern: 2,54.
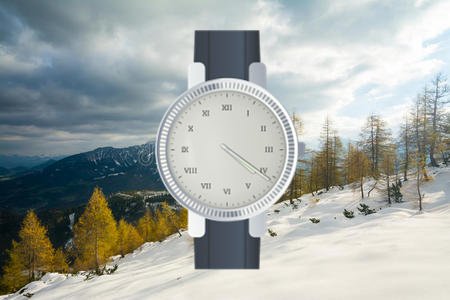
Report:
4,21
